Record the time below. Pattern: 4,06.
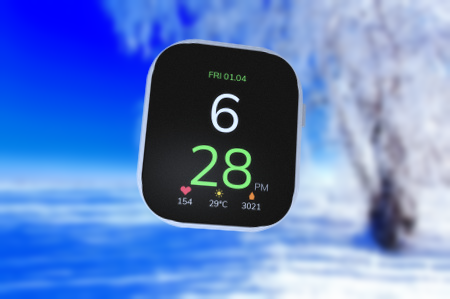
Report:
6,28
